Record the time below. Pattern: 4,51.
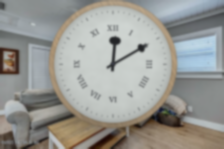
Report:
12,10
